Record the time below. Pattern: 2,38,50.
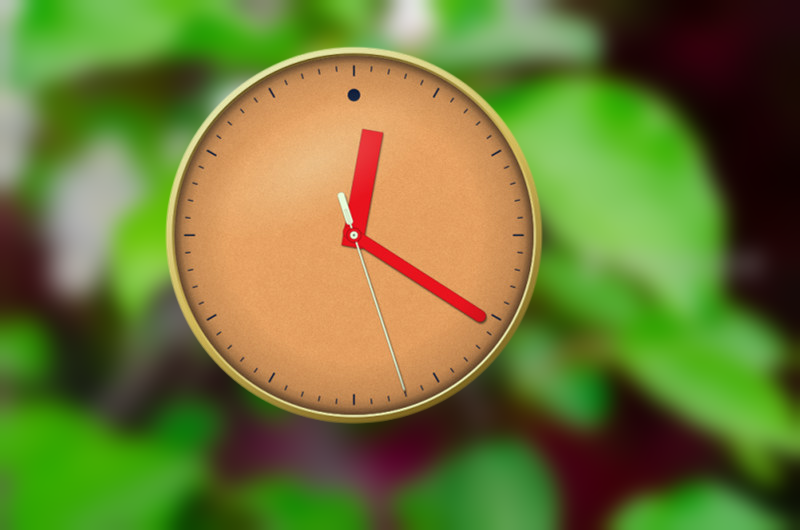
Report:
12,20,27
